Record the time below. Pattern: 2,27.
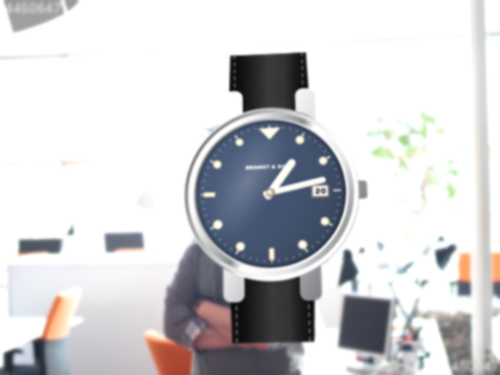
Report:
1,13
